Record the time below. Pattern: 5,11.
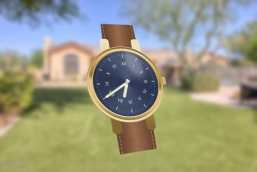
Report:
6,40
